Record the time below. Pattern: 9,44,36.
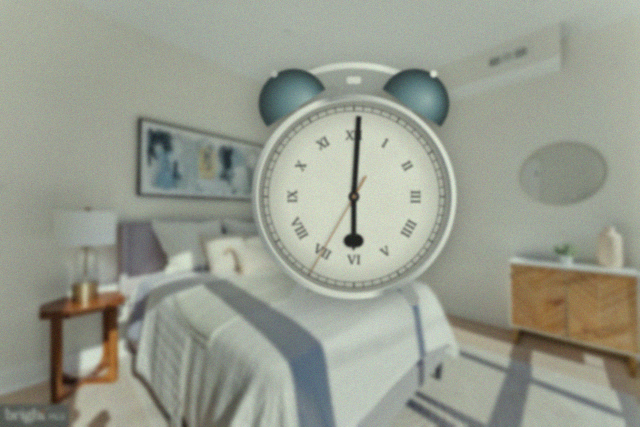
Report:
6,00,35
